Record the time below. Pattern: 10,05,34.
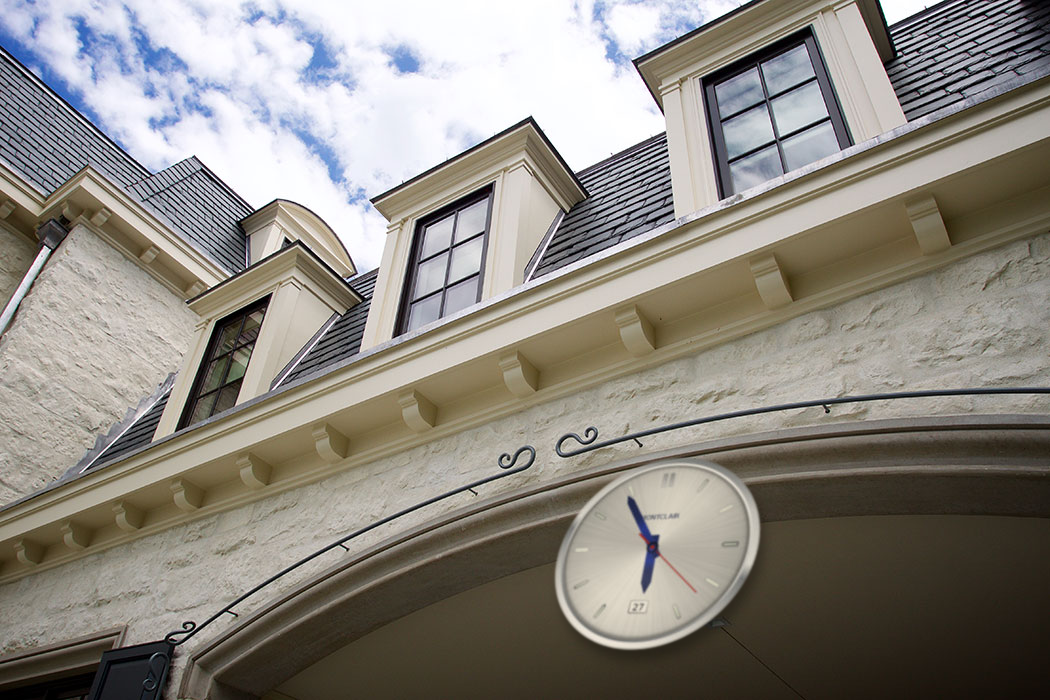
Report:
5,54,22
